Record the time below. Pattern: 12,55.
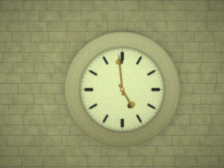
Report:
4,59
